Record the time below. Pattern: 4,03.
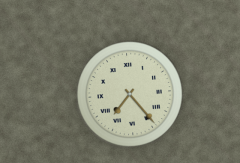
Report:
7,24
